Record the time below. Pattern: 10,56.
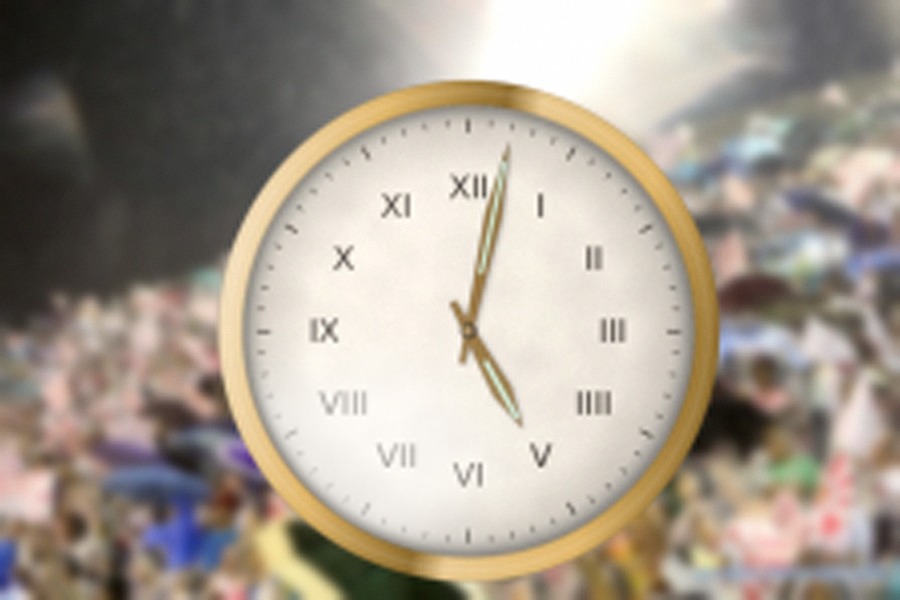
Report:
5,02
